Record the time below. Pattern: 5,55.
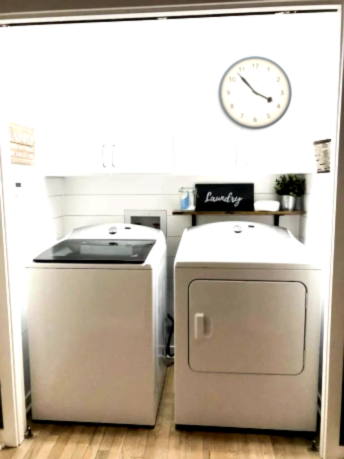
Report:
3,53
